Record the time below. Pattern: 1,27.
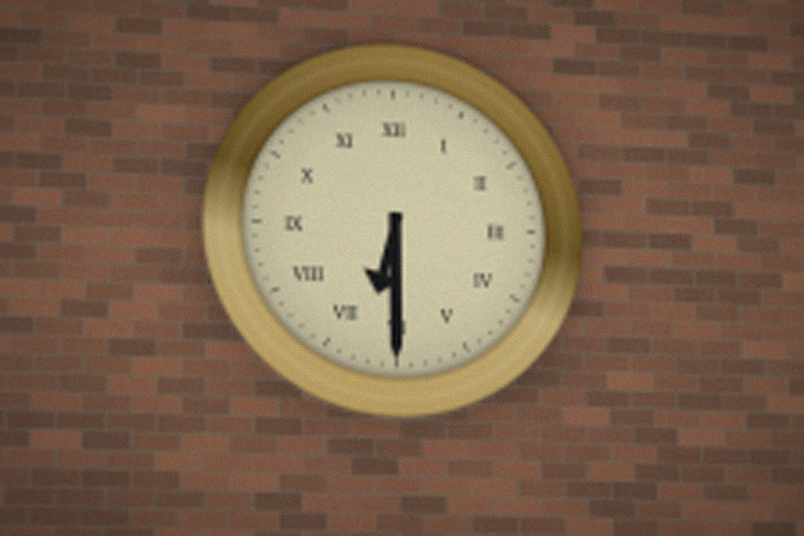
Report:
6,30
